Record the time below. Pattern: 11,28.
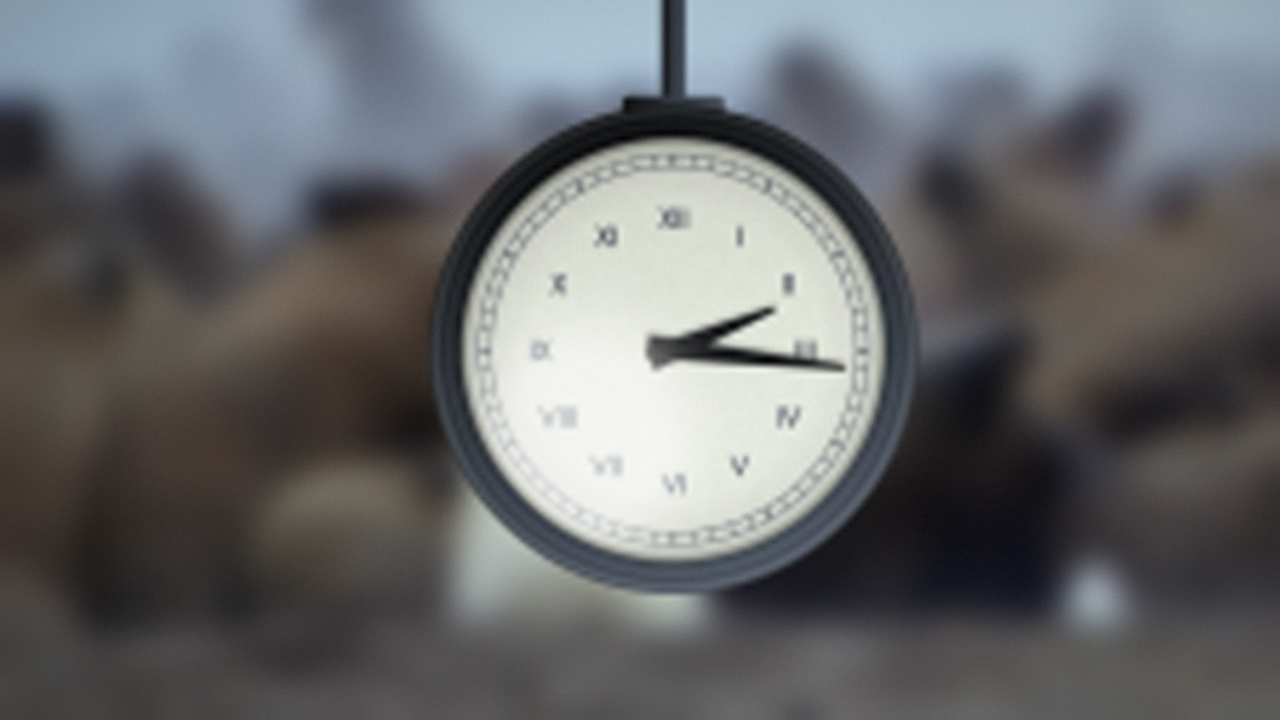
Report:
2,16
